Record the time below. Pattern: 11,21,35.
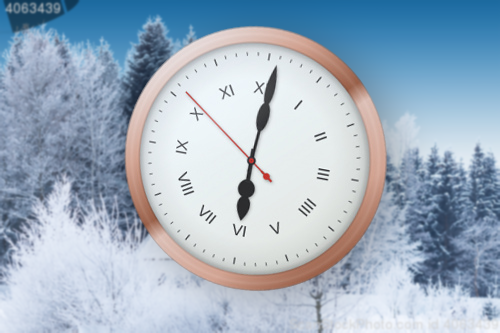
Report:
6,00,51
